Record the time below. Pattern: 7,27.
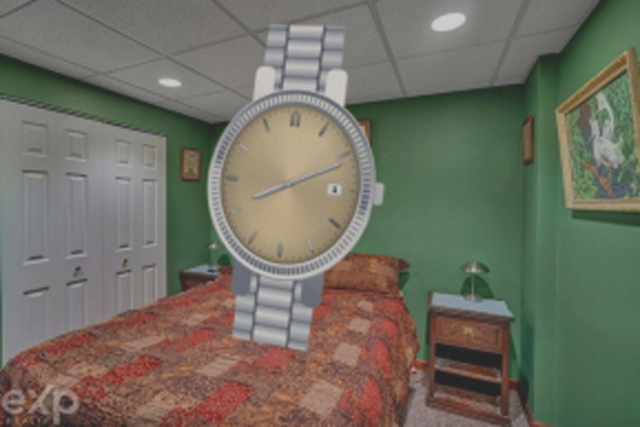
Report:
8,11
